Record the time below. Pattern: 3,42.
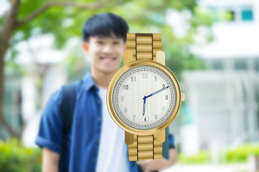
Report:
6,11
